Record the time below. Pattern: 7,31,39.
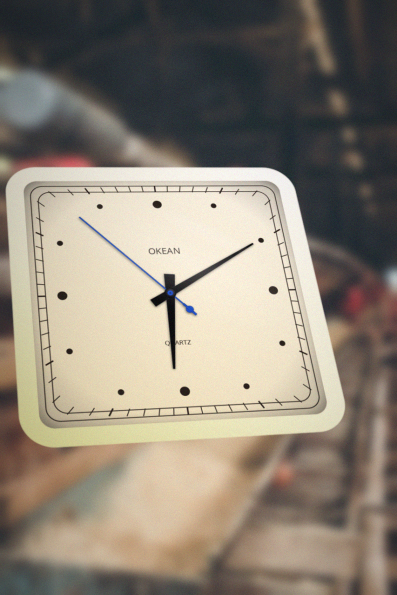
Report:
6,09,53
